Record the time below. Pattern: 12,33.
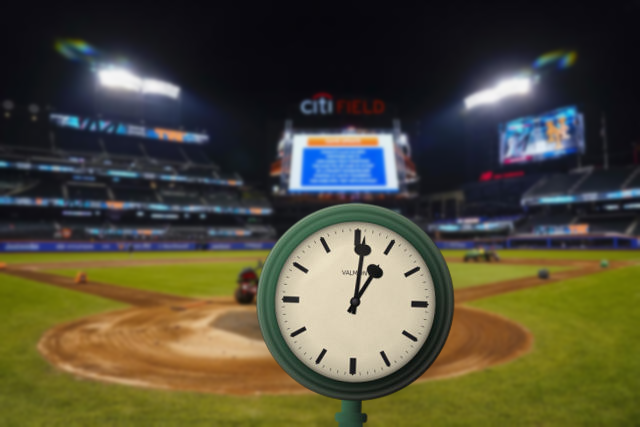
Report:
1,01
